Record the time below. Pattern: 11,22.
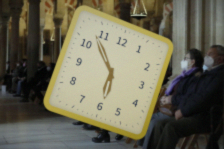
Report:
5,53
